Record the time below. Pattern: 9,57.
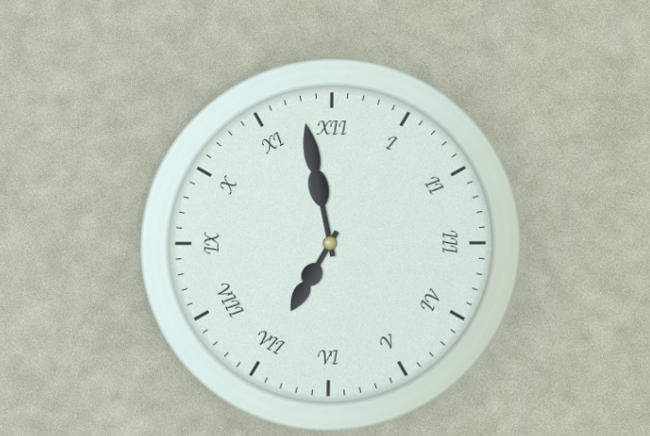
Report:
6,58
